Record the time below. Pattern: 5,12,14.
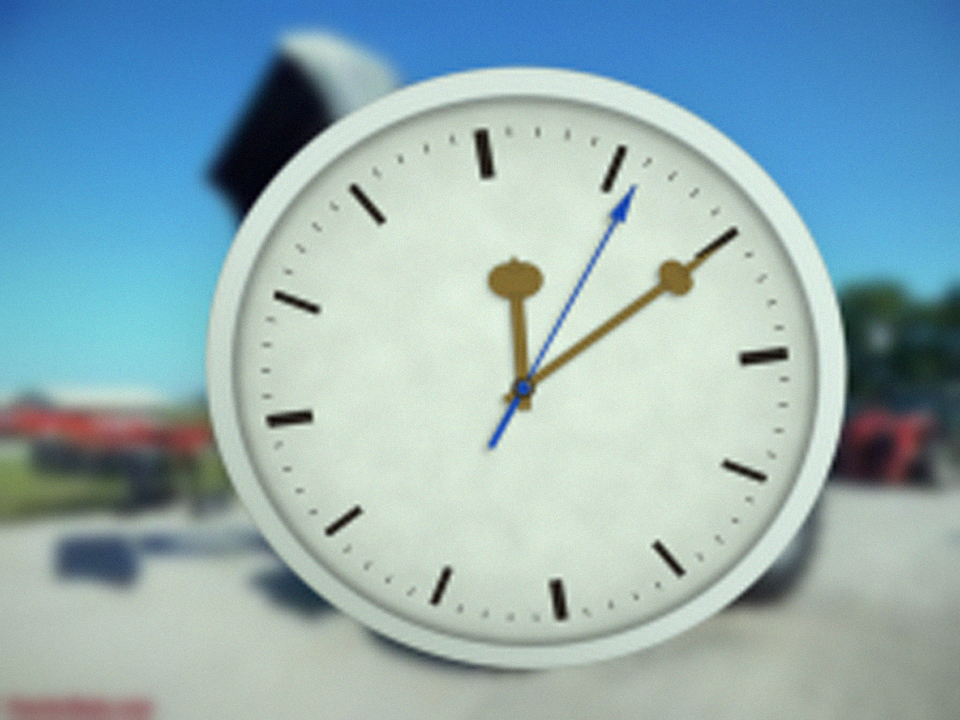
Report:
12,10,06
